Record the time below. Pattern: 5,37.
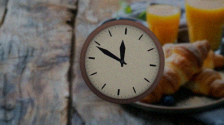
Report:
11,49
